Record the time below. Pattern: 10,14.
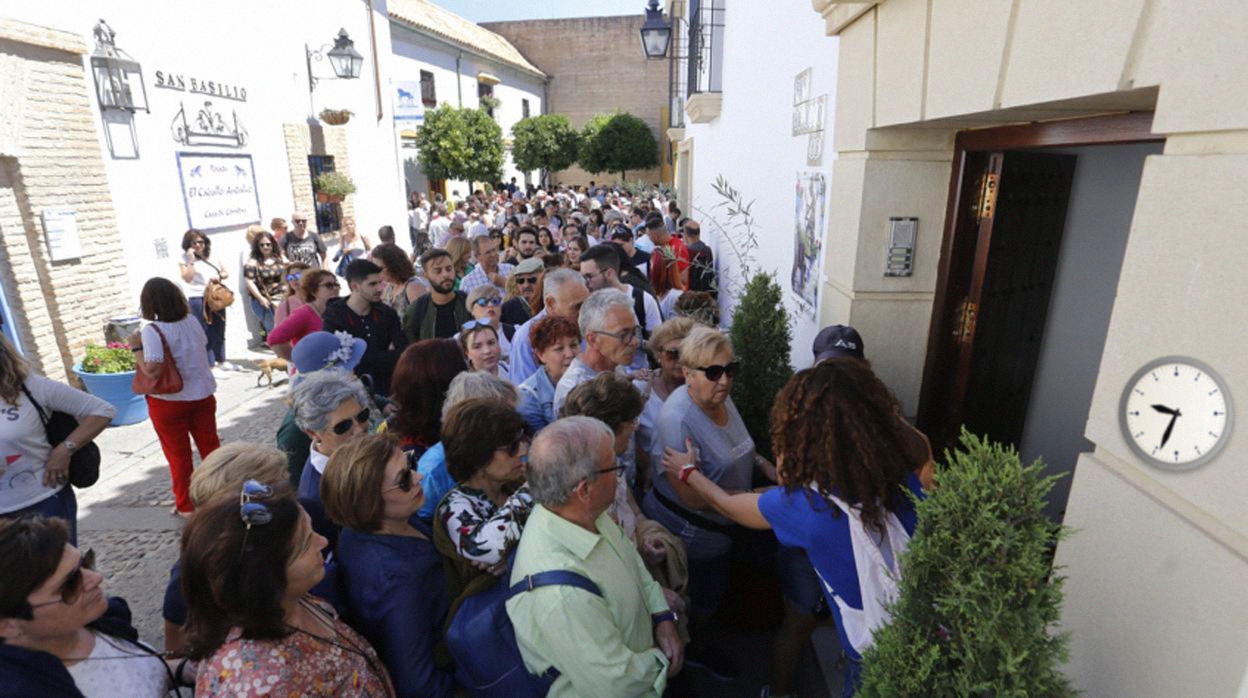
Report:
9,34
